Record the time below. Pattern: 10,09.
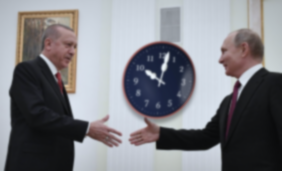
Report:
10,02
